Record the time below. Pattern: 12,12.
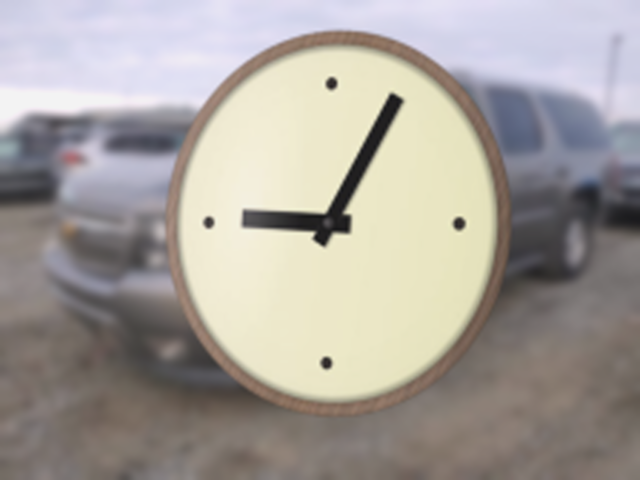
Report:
9,05
